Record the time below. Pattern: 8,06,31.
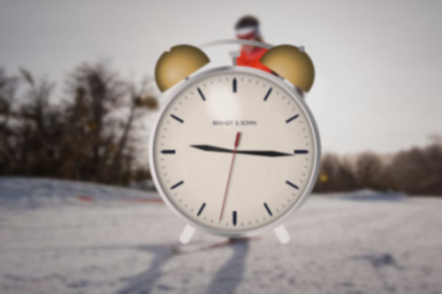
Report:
9,15,32
